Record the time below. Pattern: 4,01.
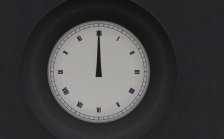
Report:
12,00
